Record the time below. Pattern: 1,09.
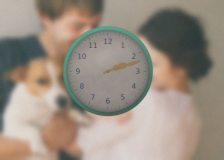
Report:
2,12
